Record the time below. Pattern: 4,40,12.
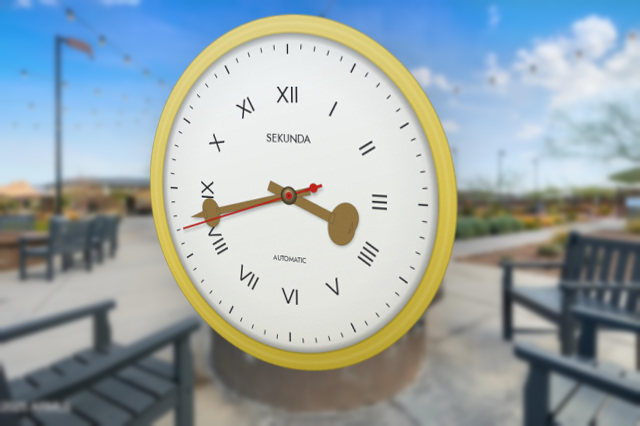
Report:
3,42,42
